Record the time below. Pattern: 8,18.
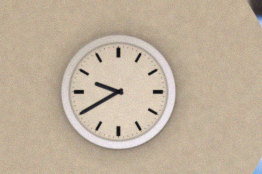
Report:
9,40
